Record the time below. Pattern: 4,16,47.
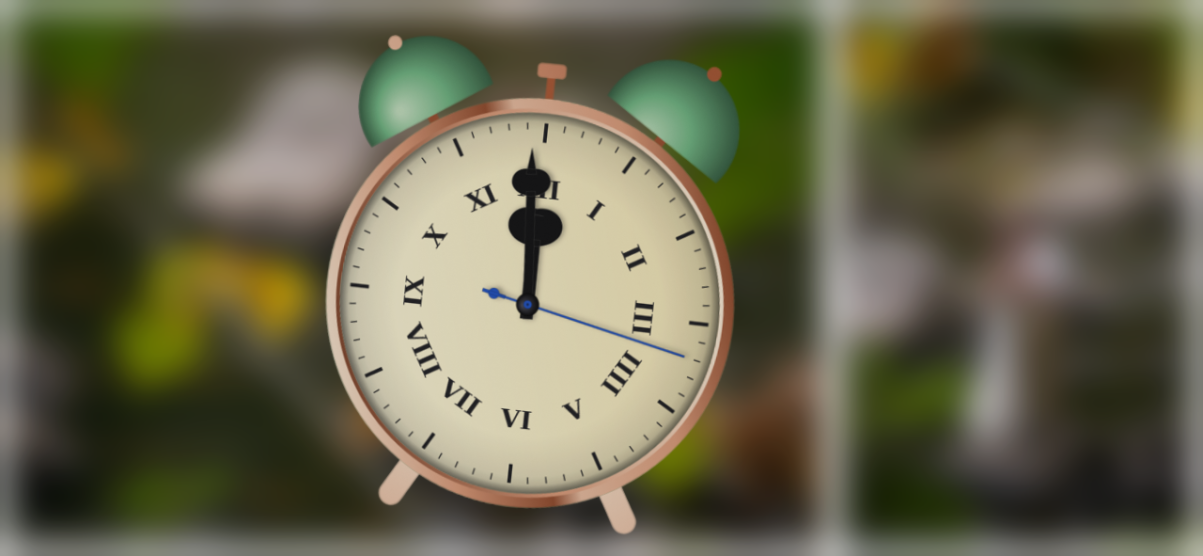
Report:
11,59,17
